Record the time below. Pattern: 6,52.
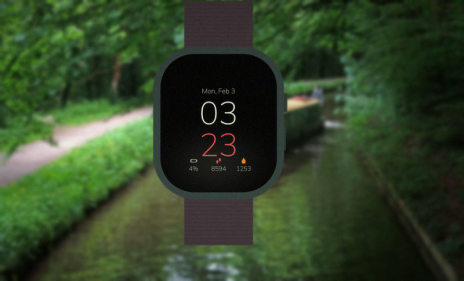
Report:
3,23
